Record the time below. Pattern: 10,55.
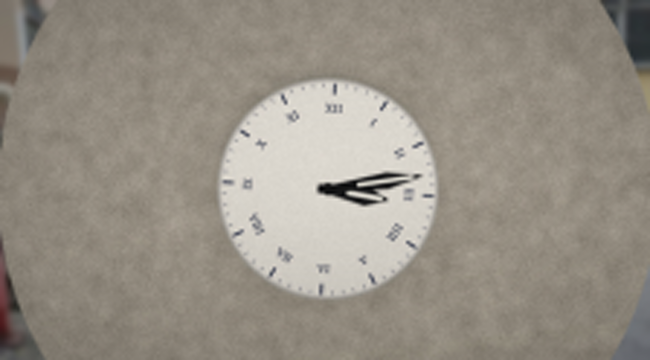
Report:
3,13
